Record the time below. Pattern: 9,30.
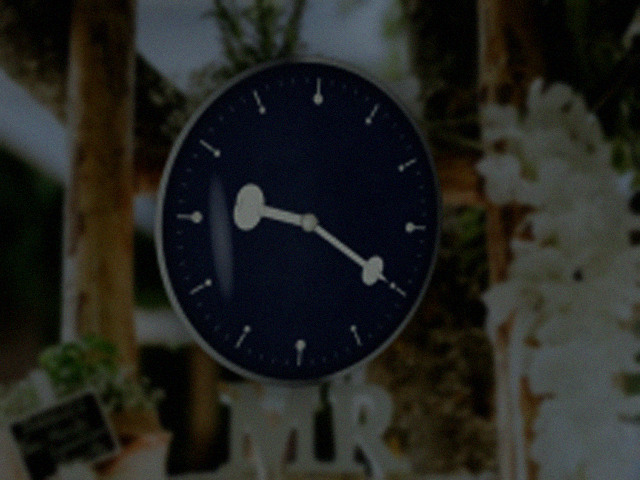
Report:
9,20
